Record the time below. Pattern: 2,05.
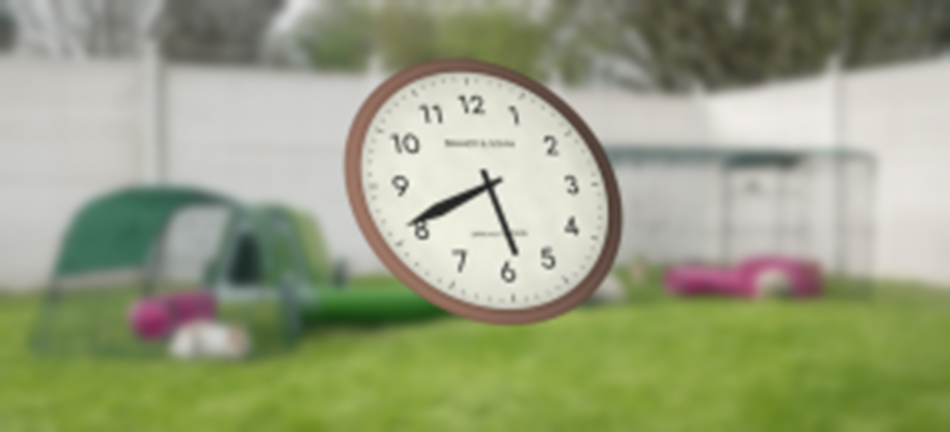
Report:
5,41
